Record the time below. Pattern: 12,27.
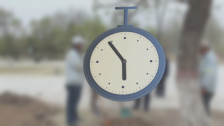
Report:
5,54
